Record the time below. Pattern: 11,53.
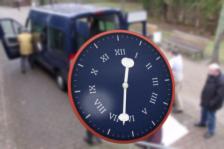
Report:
12,32
